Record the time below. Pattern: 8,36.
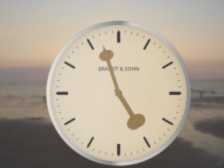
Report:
4,57
